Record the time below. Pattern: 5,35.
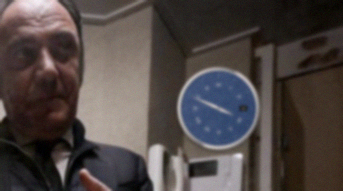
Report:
3,49
